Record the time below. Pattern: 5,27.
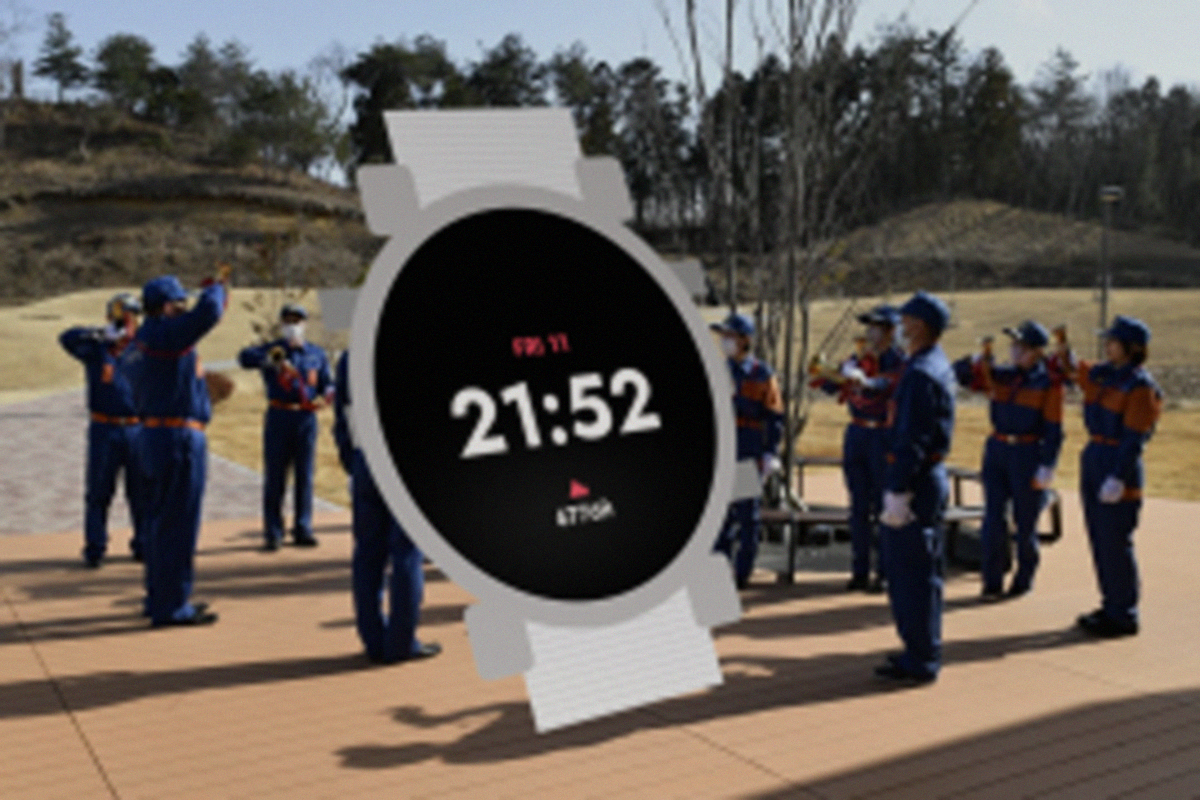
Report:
21,52
